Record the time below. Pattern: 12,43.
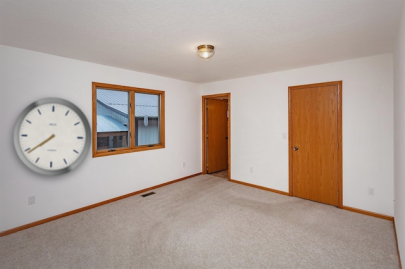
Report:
7,39
